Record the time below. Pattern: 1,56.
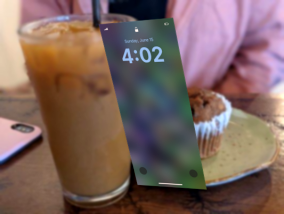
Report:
4,02
